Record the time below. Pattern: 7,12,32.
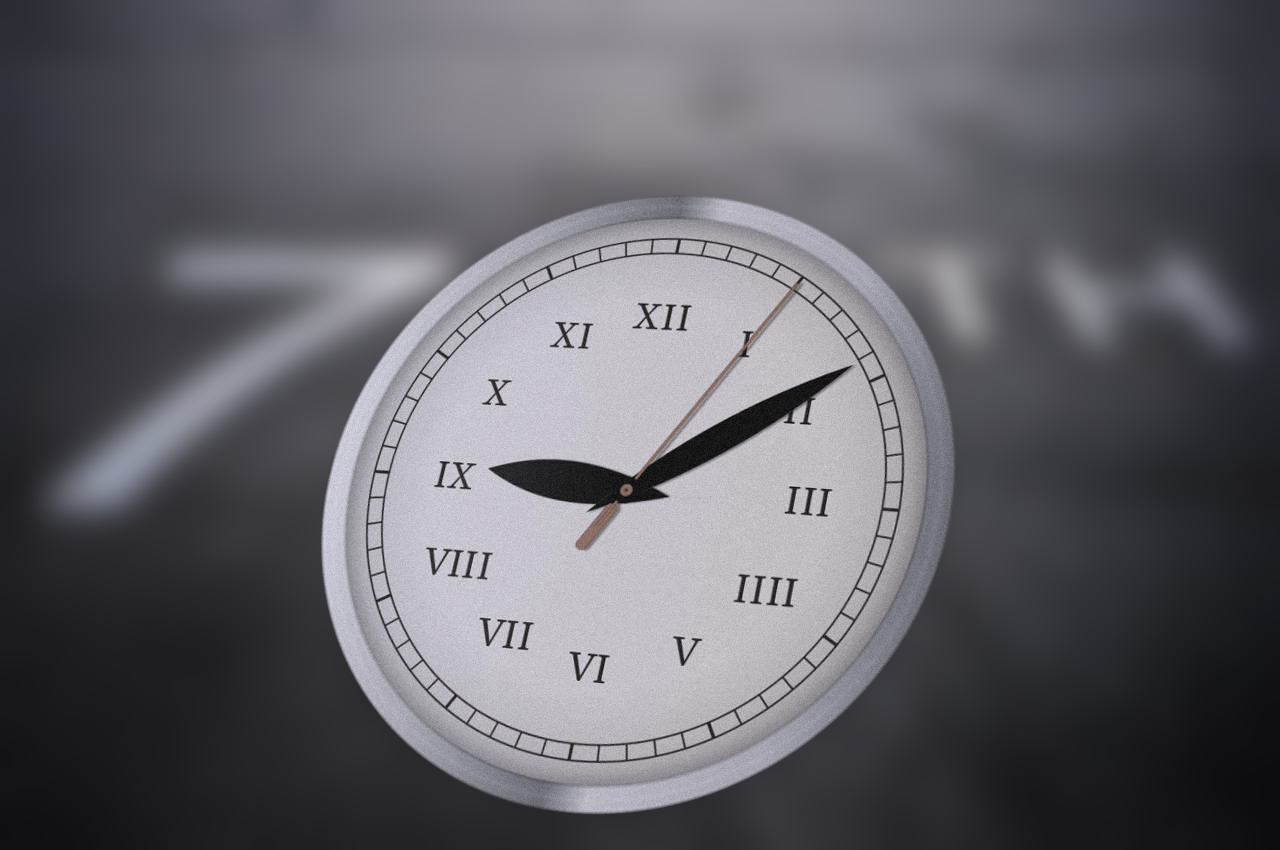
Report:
9,09,05
